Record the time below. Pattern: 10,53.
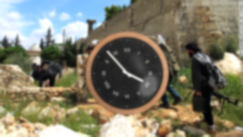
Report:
3,53
